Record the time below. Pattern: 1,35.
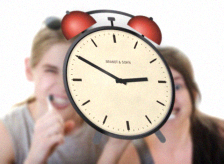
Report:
2,50
